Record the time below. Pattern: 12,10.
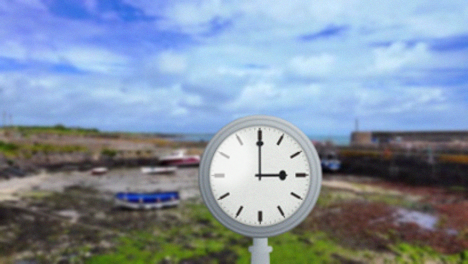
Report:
3,00
